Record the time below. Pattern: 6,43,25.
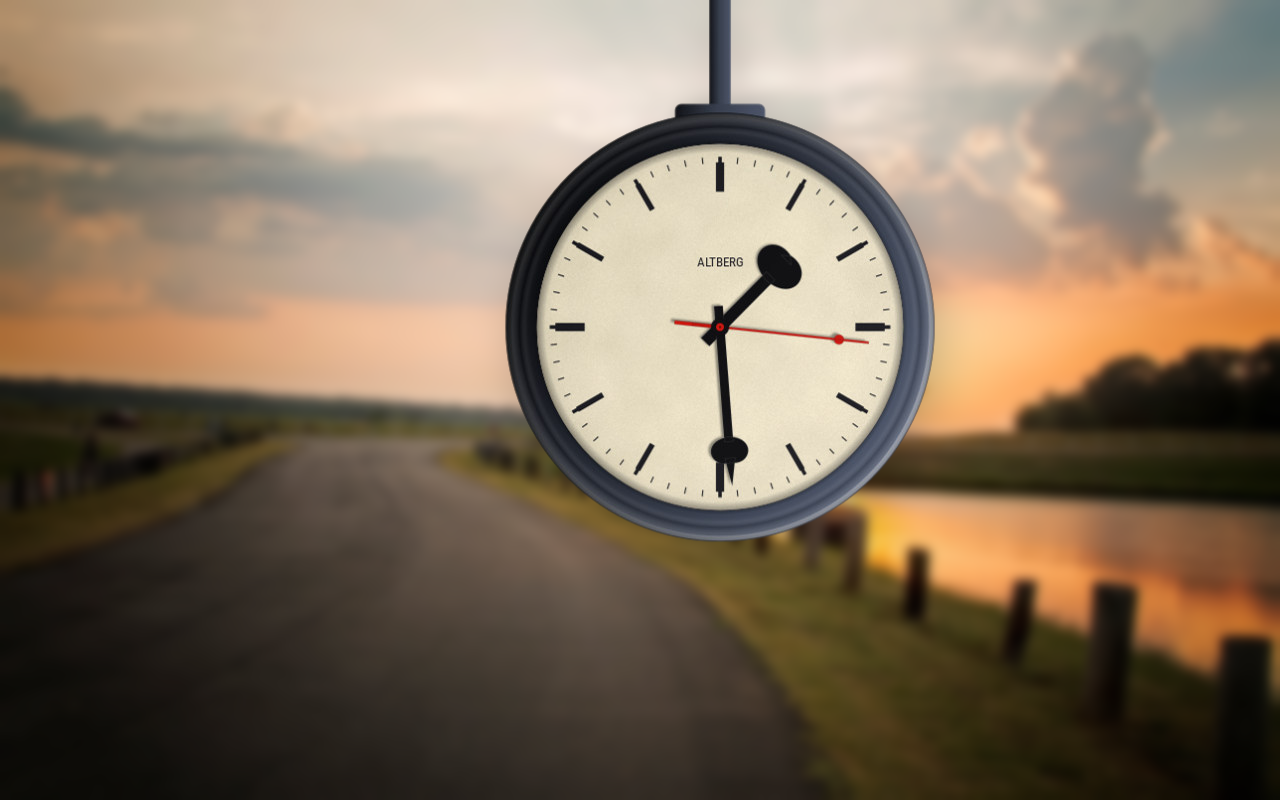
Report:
1,29,16
